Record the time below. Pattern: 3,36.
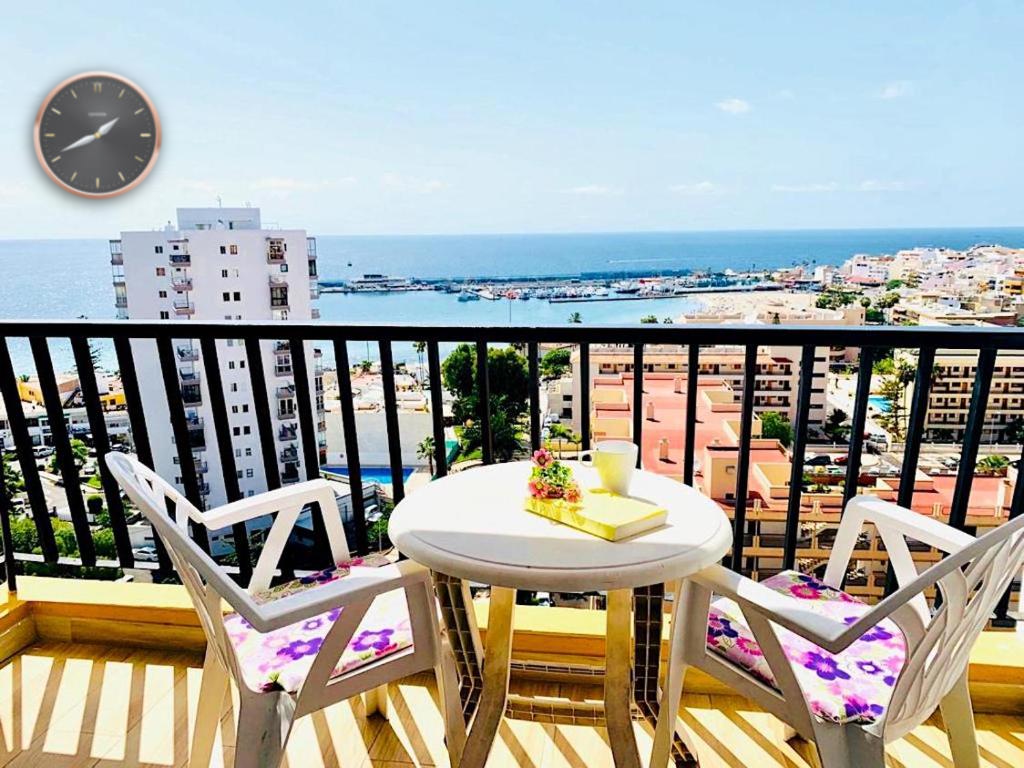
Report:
1,41
